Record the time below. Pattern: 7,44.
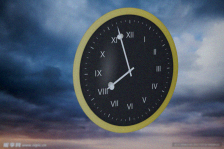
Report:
7,57
